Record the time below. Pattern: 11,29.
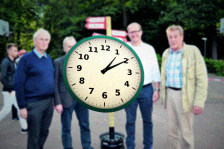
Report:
1,10
